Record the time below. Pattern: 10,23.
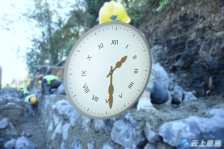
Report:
1,29
